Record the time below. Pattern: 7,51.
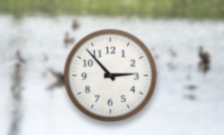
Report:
2,53
